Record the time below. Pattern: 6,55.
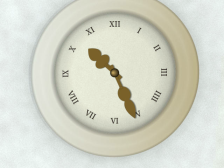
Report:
10,26
